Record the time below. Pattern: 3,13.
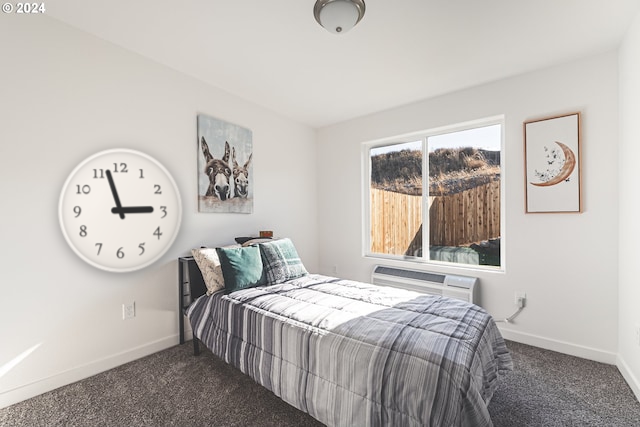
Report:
2,57
